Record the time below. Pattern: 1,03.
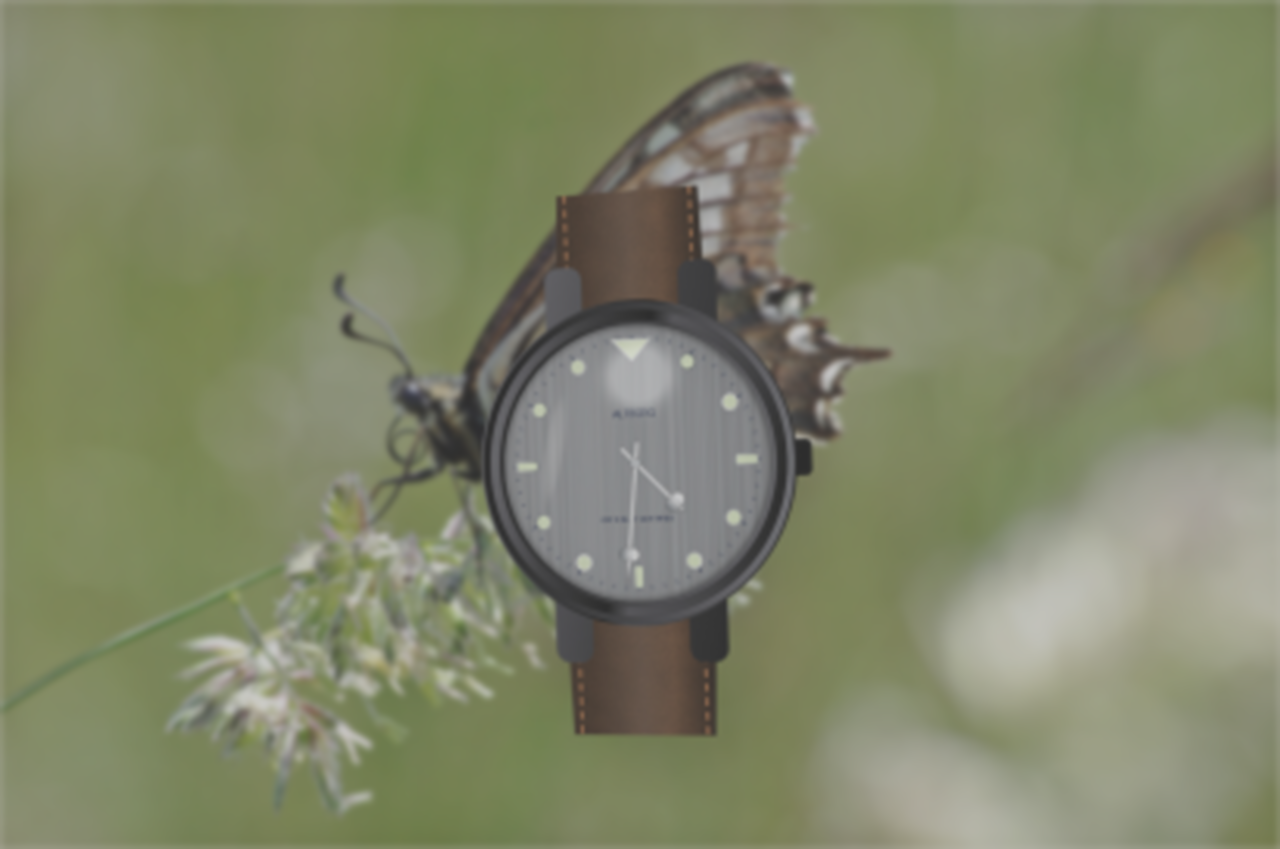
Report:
4,31
